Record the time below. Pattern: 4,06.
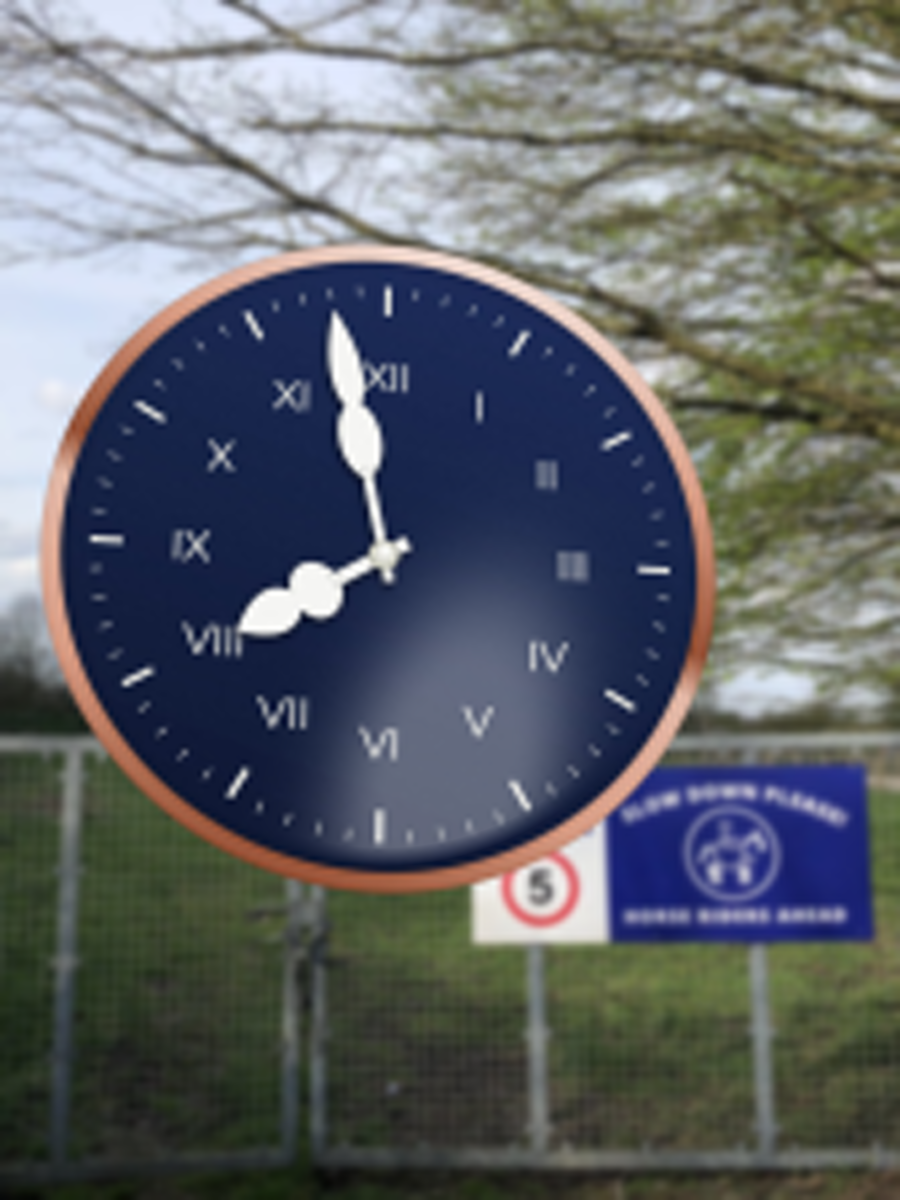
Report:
7,58
